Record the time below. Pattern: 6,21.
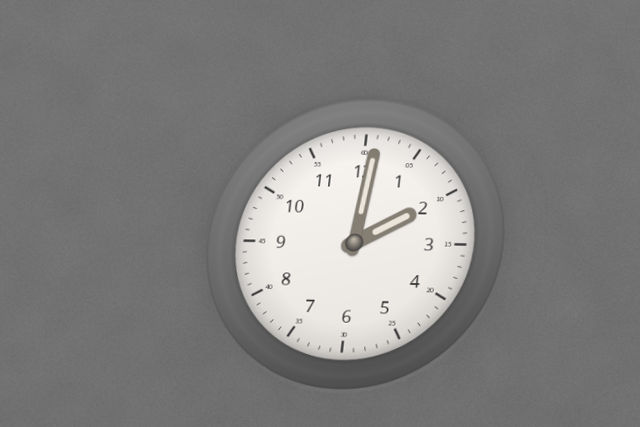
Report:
2,01
